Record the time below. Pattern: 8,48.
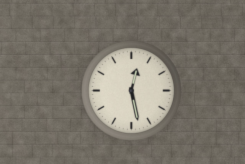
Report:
12,28
